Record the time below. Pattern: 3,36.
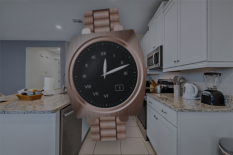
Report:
12,12
